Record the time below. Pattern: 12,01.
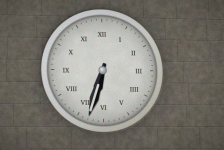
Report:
6,33
